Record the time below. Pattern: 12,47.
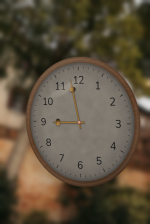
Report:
8,58
